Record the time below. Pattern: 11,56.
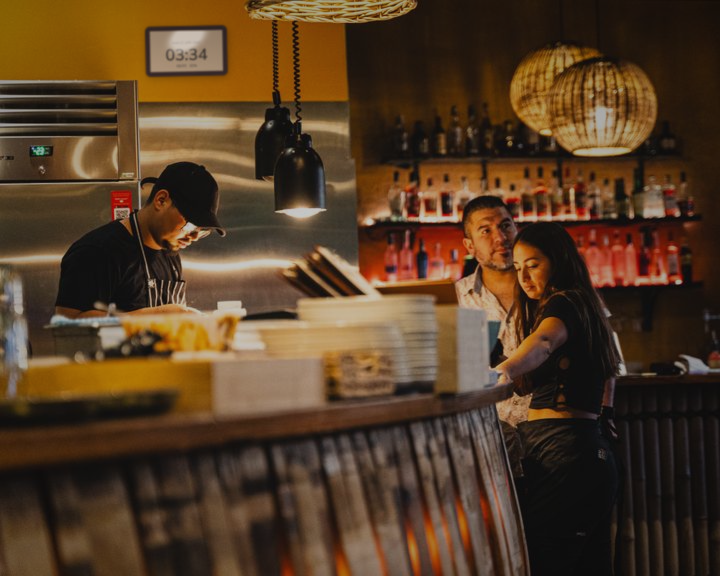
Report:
3,34
